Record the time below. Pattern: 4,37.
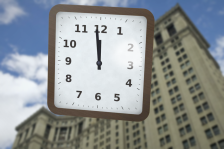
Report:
11,59
